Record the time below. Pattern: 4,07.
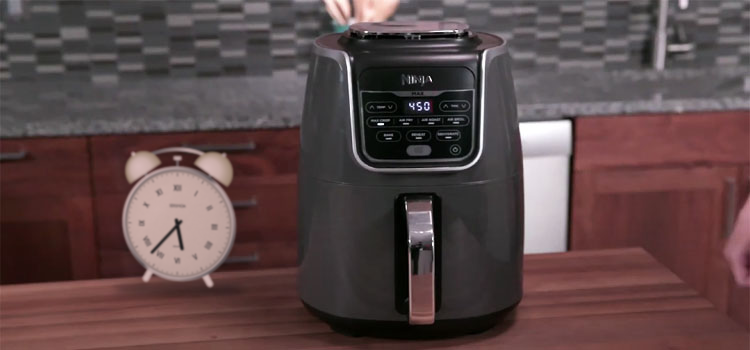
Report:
5,37
